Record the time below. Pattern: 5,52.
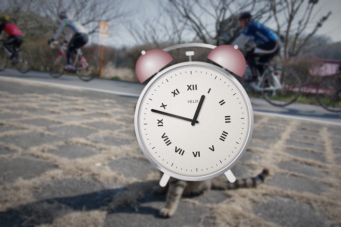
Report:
12,48
